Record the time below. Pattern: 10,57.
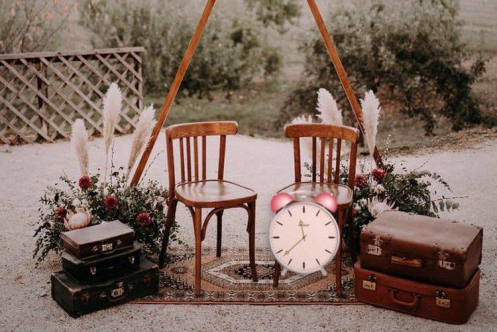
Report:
11,38
